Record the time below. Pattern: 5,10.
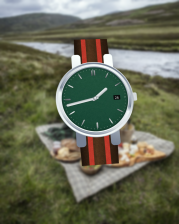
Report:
1,43
